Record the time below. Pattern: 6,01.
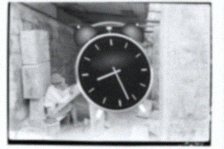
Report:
8,27
